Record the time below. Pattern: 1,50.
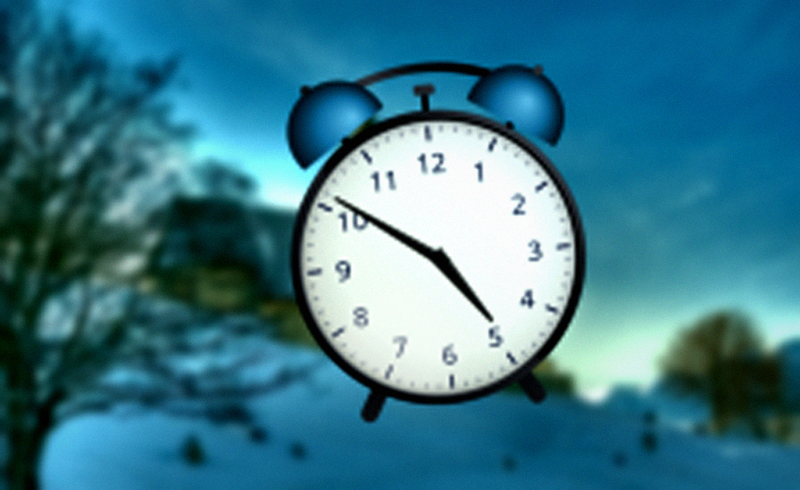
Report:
4,51
